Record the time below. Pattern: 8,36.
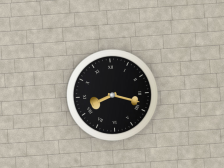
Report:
8,18
